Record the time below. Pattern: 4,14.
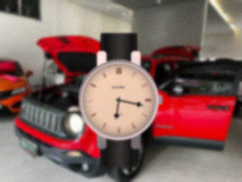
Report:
6,17
